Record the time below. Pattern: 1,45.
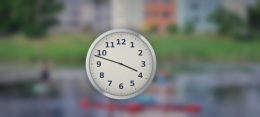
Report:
3,48
